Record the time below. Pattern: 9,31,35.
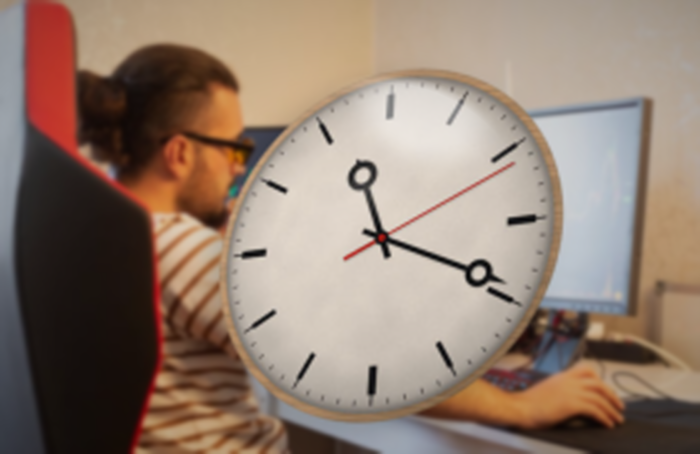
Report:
11,19,11
